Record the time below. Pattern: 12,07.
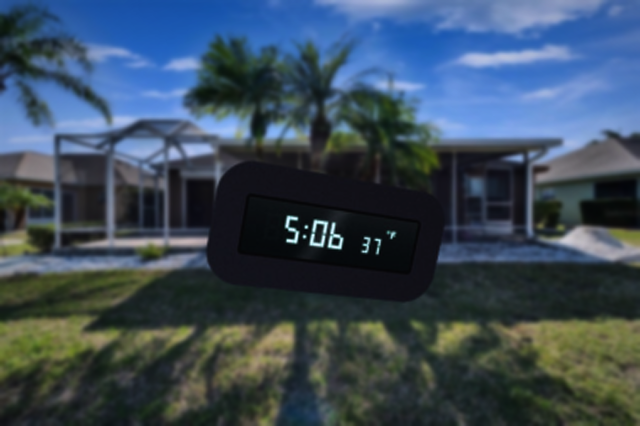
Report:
5,06
